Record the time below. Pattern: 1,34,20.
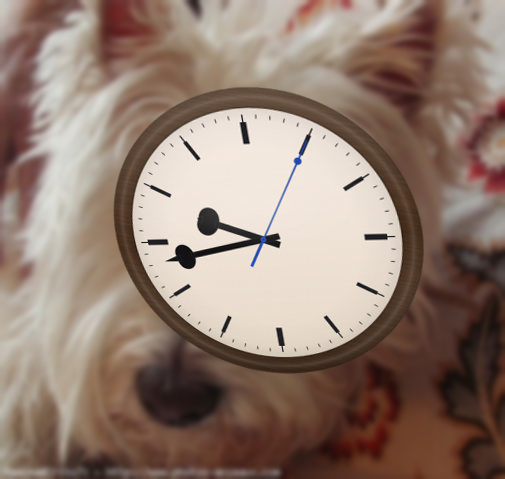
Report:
9,43,05
